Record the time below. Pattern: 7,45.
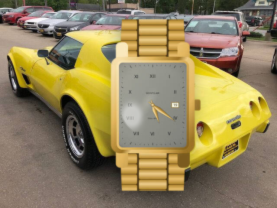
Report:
5,21
